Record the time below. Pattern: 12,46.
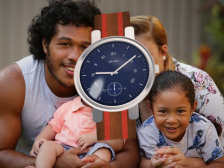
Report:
9,09
